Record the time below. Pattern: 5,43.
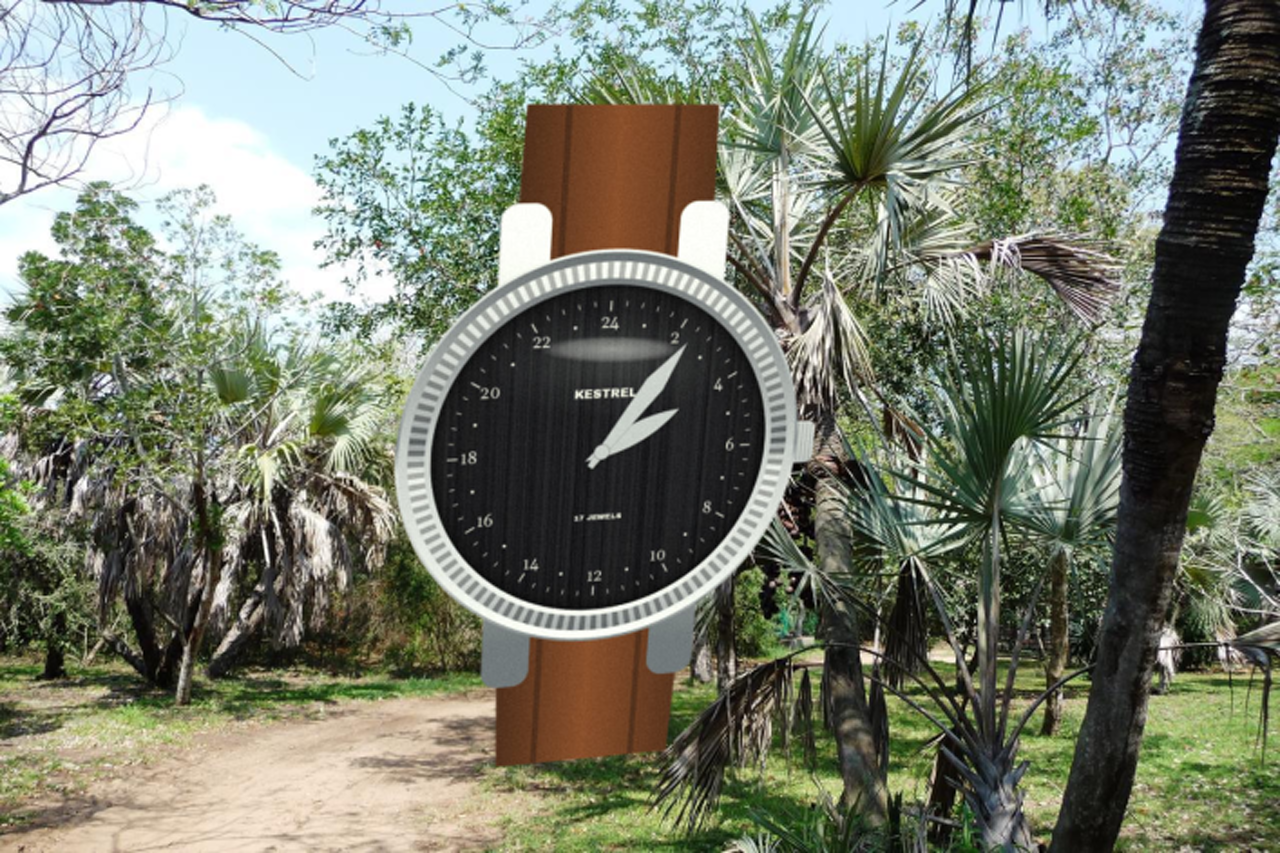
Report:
4,06
